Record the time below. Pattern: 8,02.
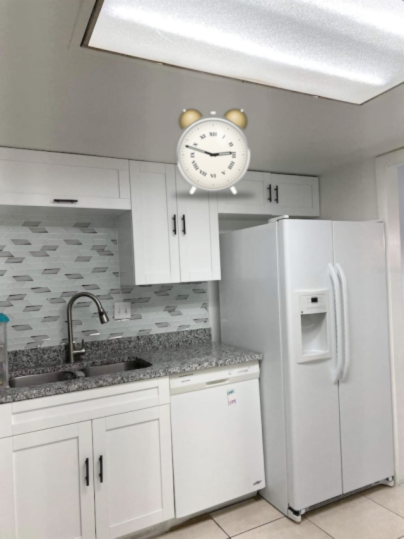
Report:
2,48
